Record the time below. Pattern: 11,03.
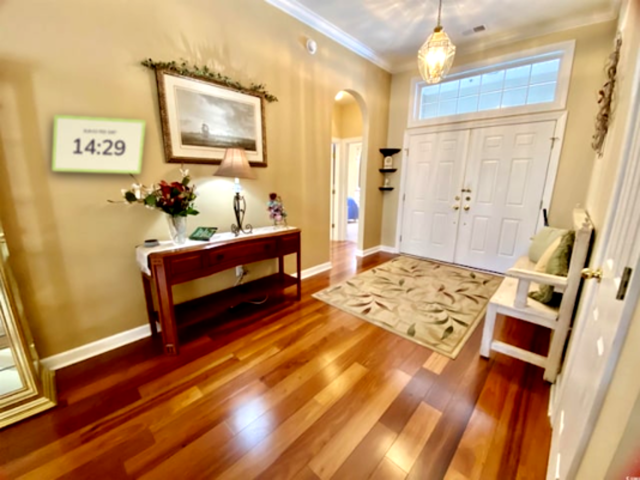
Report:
14,29
